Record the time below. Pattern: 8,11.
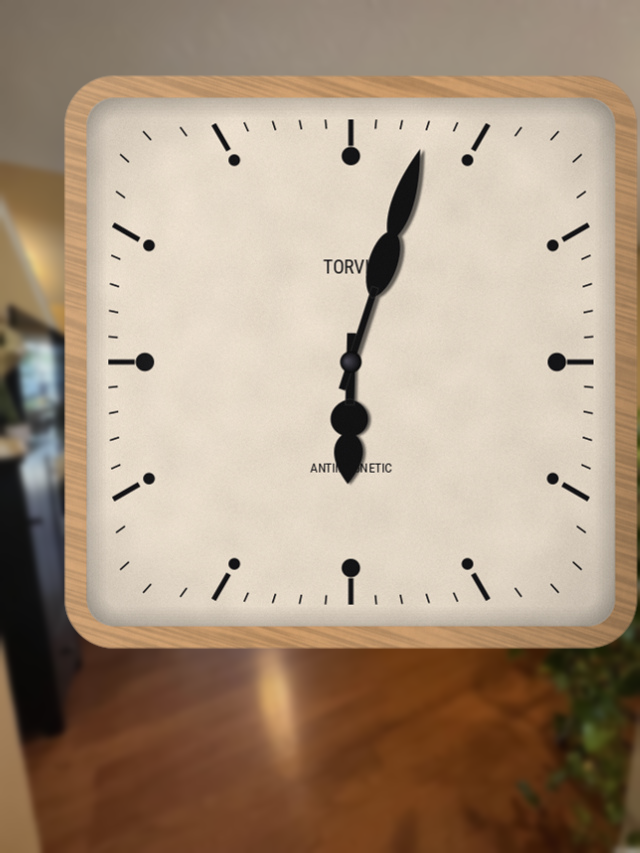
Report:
6,03
